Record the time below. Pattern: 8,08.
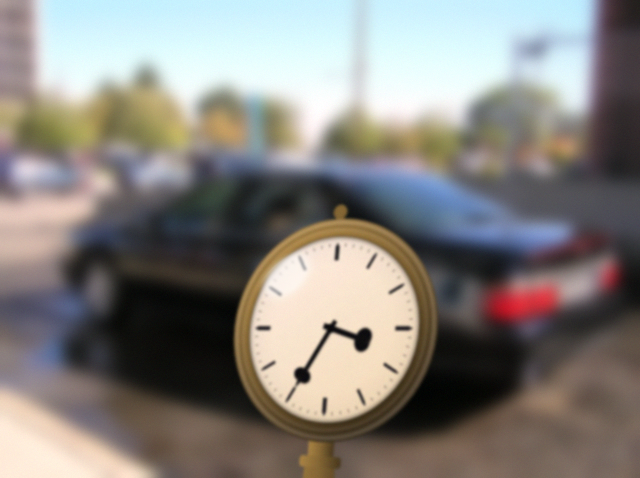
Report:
3,35
